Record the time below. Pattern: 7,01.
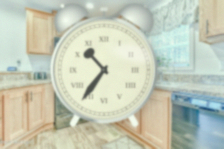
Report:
10,36
